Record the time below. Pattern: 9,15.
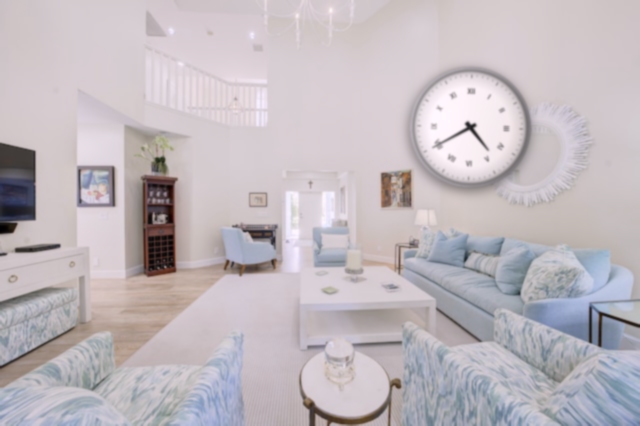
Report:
4,40
